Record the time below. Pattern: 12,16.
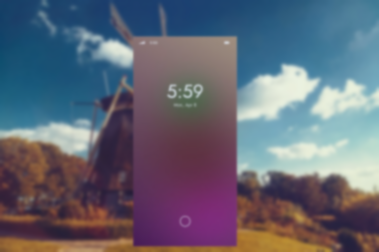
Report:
5,59
